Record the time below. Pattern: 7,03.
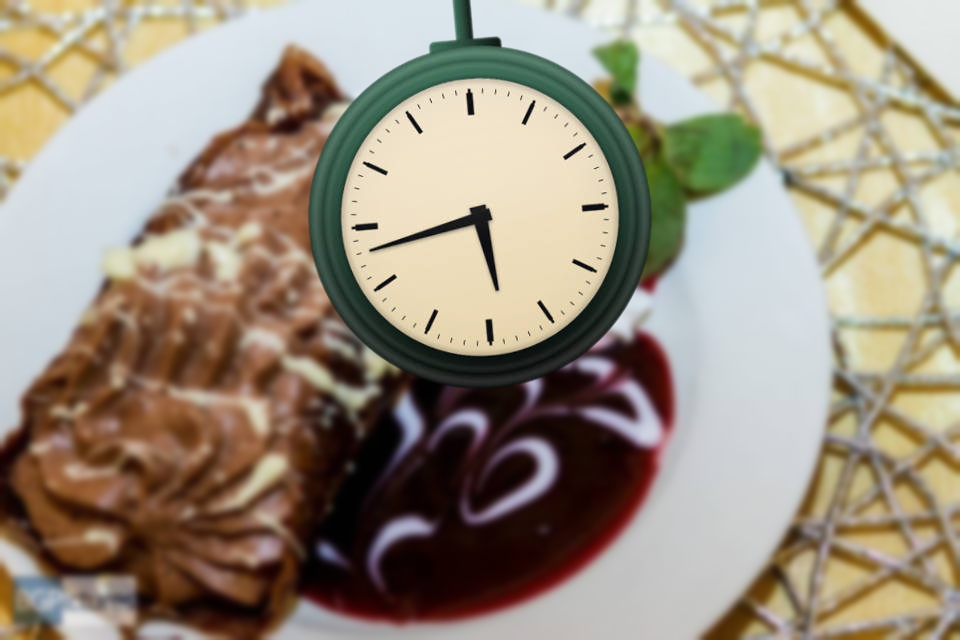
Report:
5,43
